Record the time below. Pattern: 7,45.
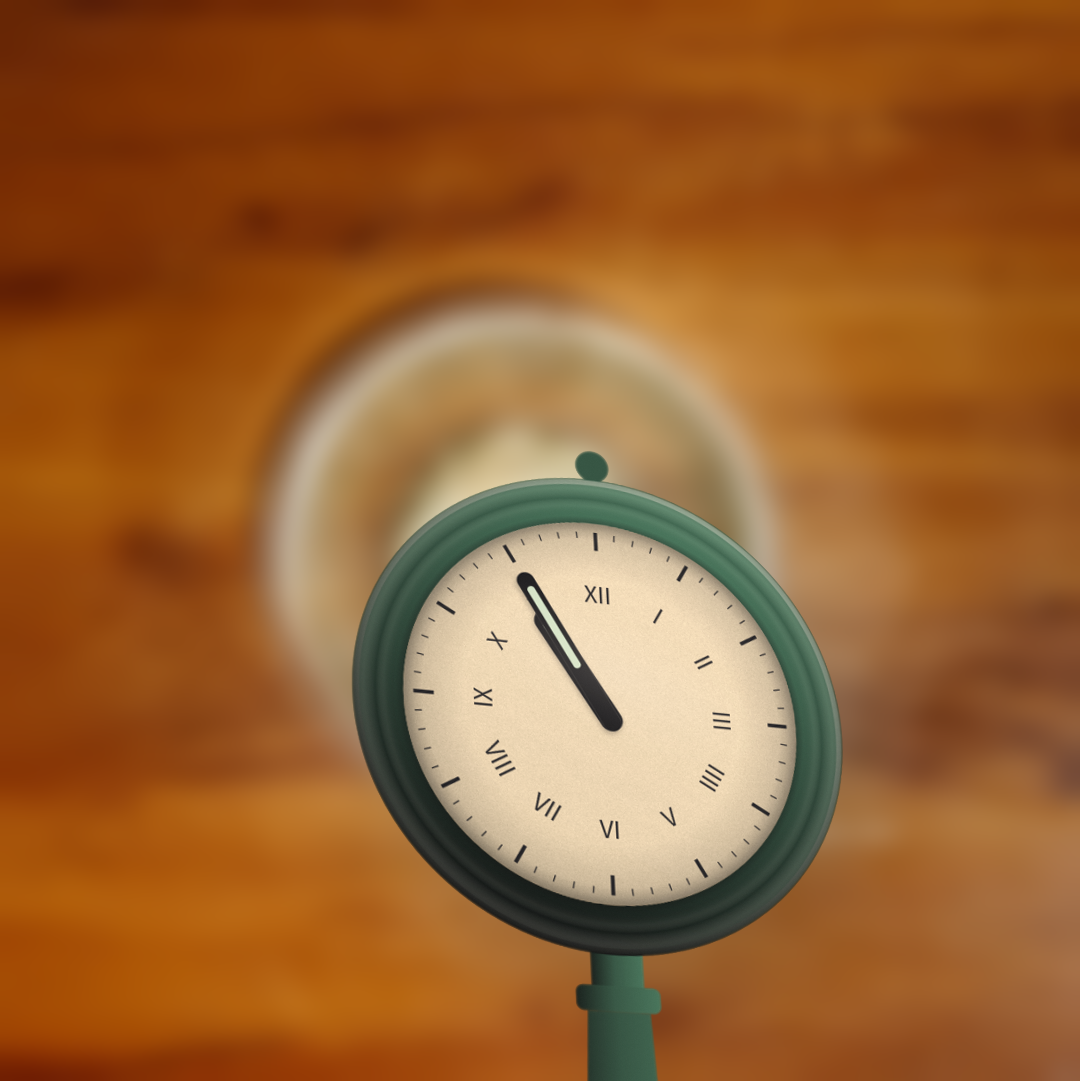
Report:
10,55
